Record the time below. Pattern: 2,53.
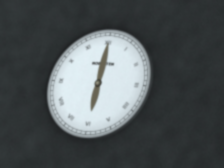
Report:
6,00
